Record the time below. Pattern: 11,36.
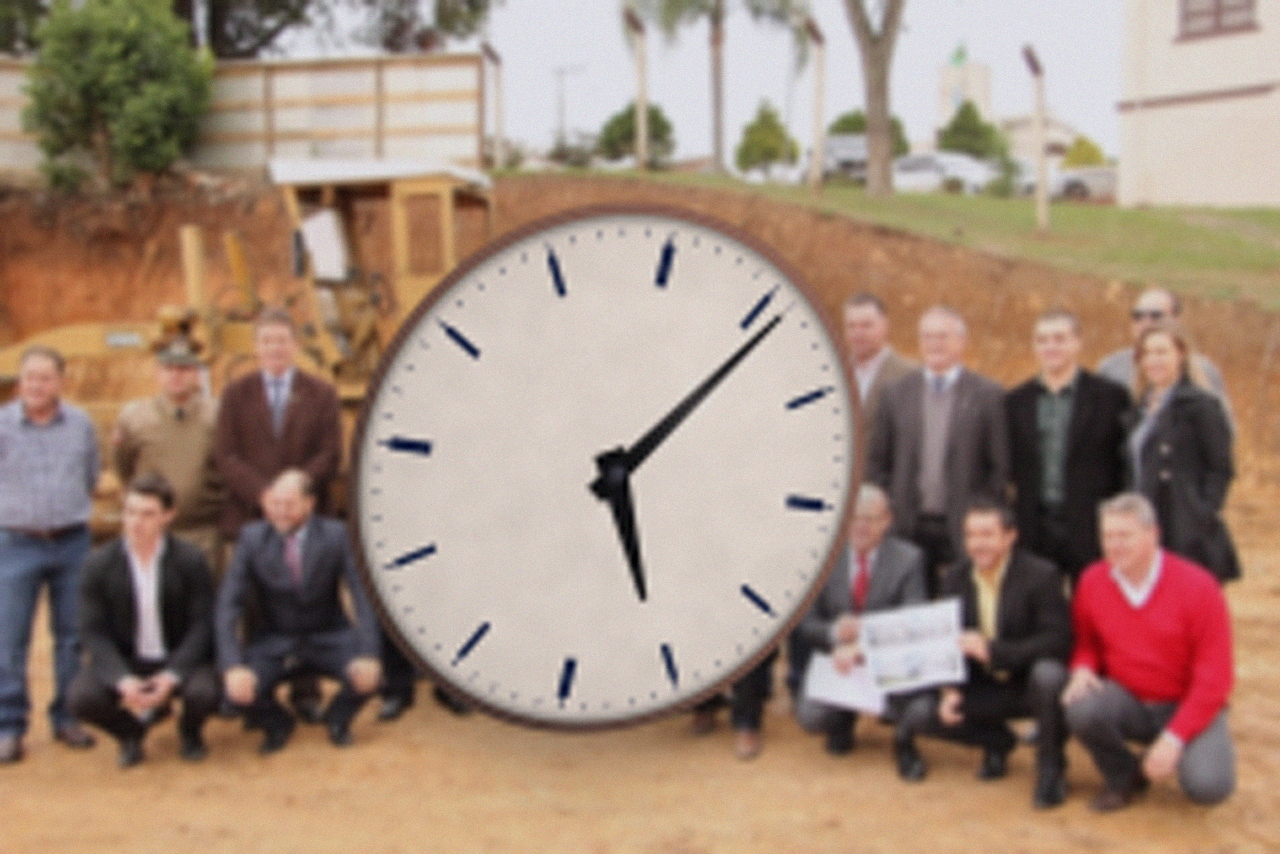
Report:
5,06
